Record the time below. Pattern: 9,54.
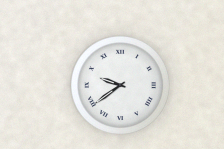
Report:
9,39
